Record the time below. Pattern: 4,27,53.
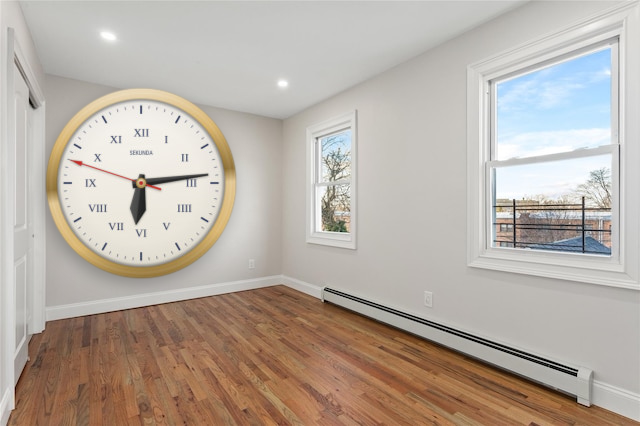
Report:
6,13,48
